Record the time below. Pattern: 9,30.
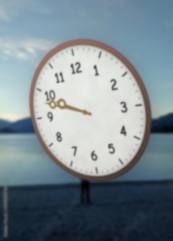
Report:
9,48
